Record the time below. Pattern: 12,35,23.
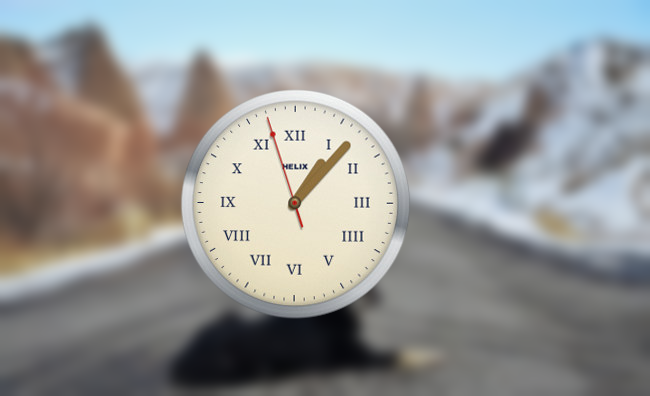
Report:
1,06,57
